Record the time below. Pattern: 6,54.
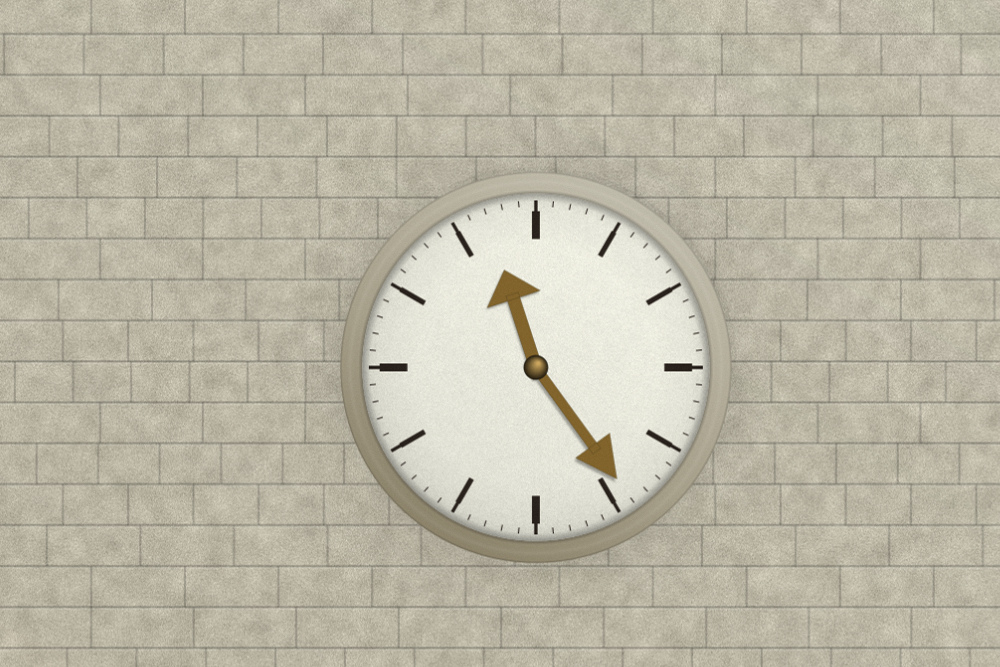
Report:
11,24
